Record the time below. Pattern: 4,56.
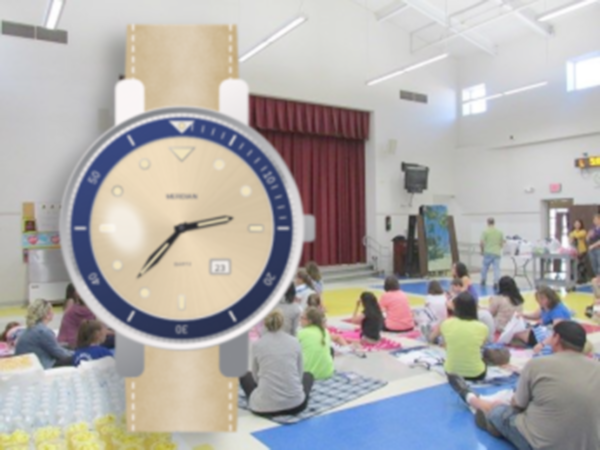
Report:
2,37
